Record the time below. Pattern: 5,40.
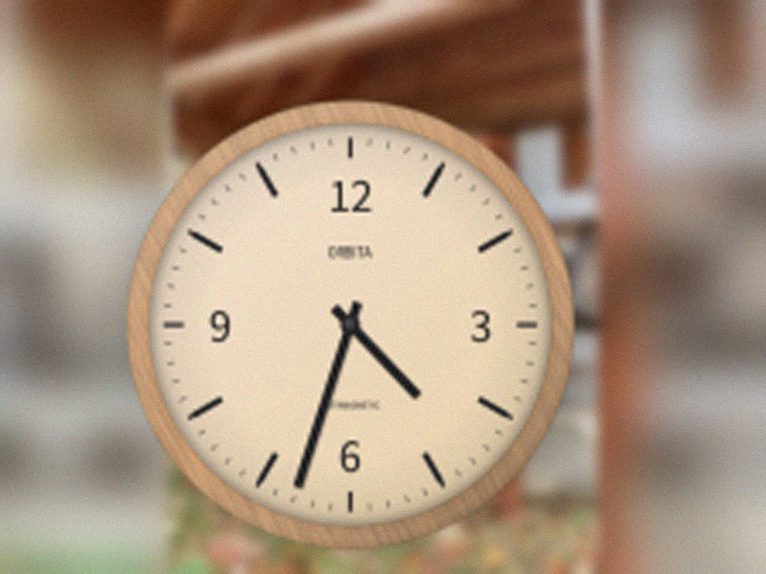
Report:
4,33
